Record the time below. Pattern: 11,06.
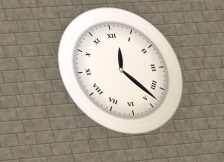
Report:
12,23
